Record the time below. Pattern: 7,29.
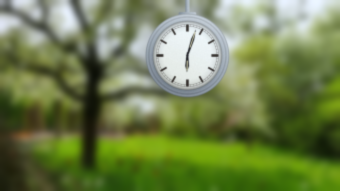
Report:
6,03
